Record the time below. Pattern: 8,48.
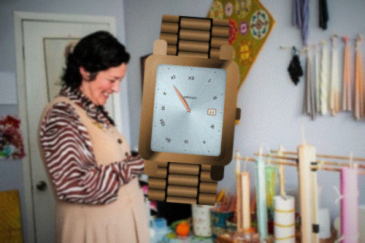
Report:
10,54
